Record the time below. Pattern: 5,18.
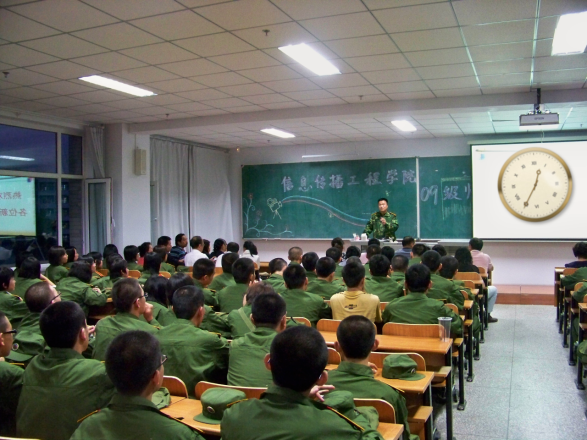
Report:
12,35
